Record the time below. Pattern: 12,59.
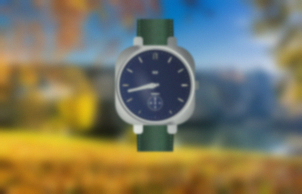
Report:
8,43
